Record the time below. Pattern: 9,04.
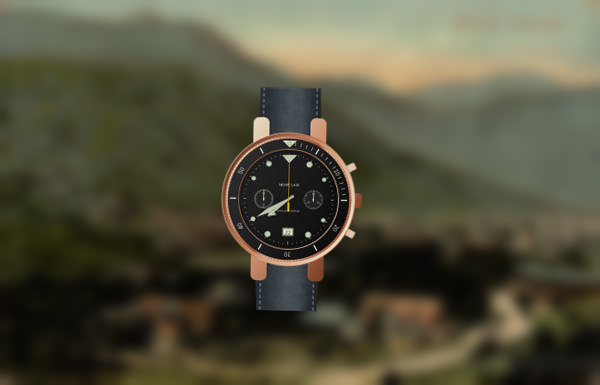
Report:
7,40
